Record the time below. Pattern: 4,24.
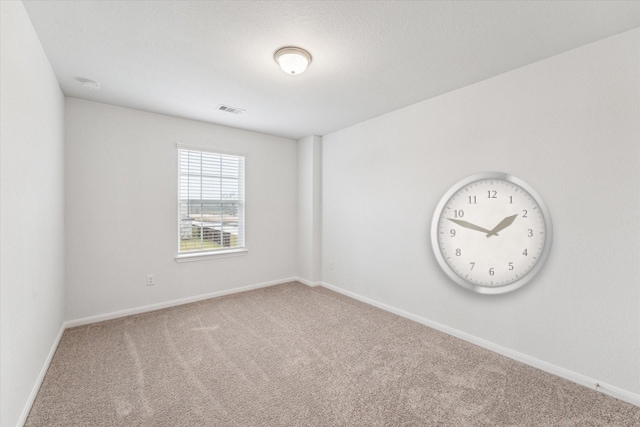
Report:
1,48
